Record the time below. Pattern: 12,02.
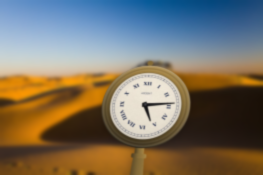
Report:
5,14
